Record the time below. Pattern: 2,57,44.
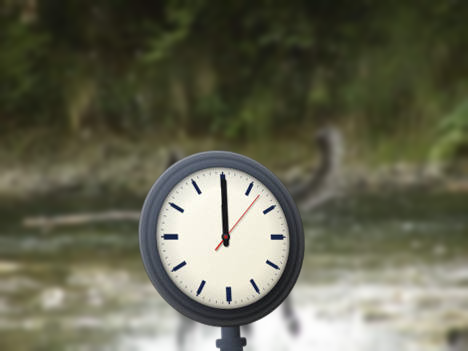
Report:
12,00,07
